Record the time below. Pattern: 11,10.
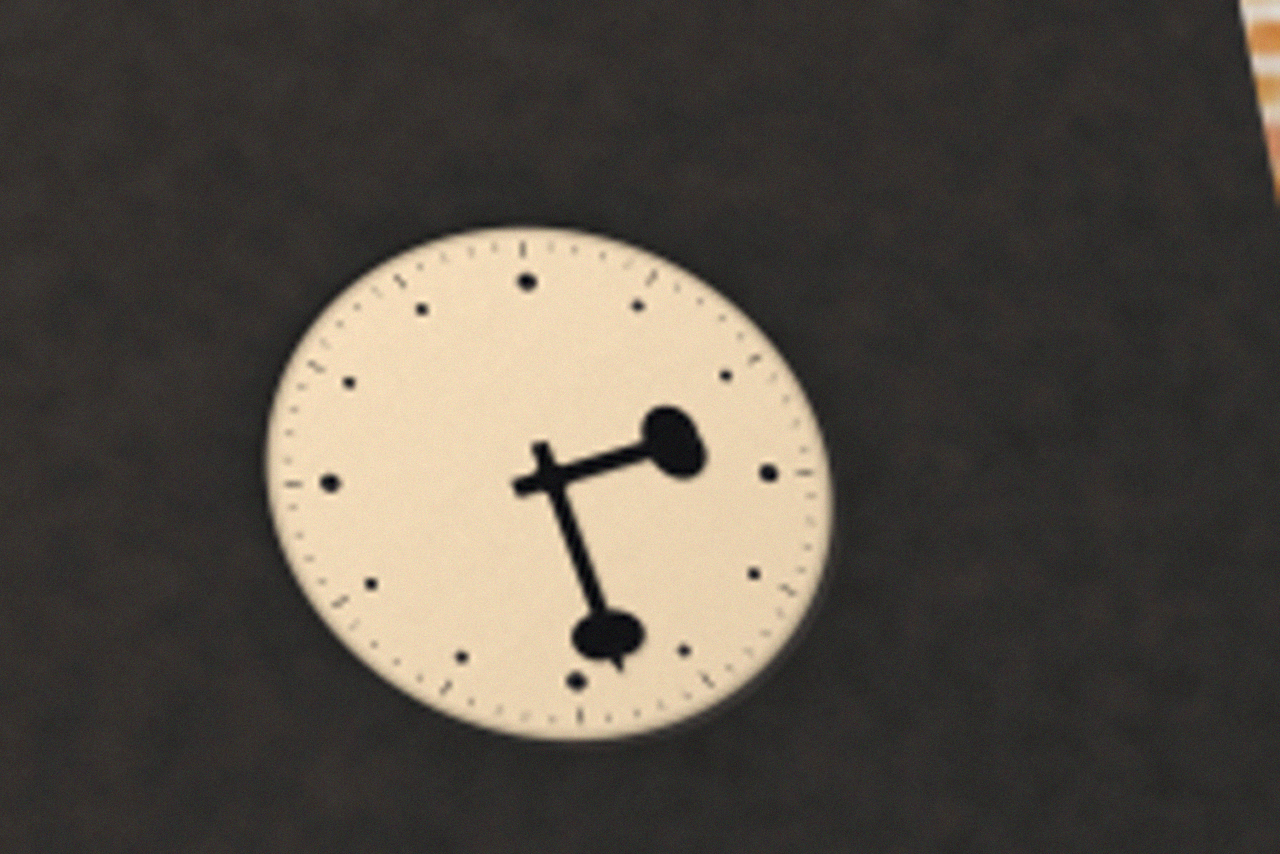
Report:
2,28
